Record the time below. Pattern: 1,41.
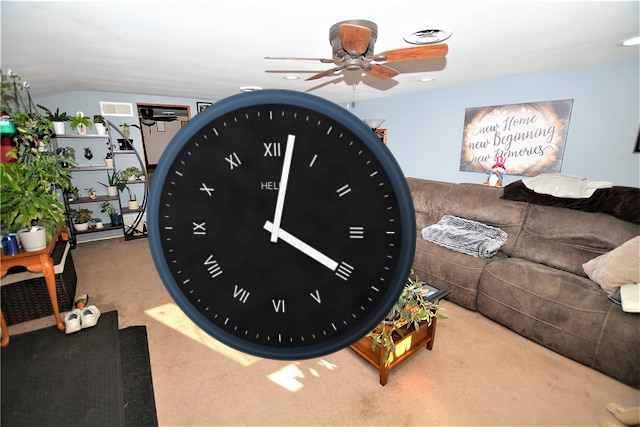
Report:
4,02
